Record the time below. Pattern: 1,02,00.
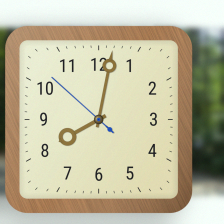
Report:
8,01,52
